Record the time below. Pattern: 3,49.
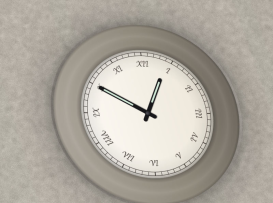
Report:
12,50
